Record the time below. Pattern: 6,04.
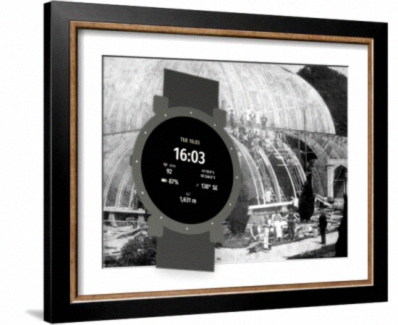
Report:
16,03
